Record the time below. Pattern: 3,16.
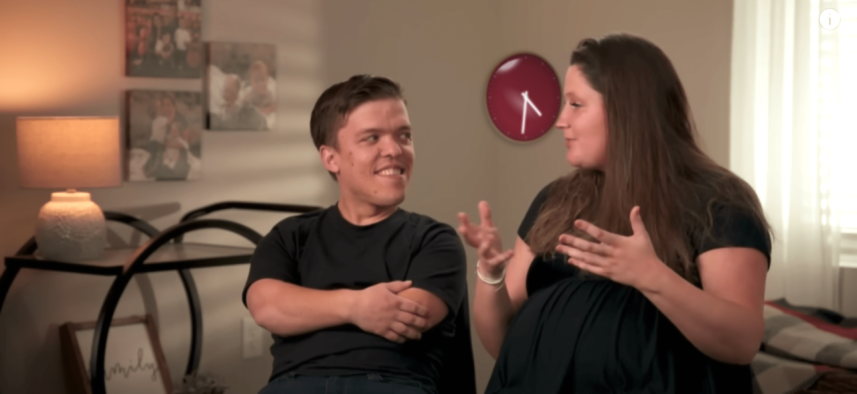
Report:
4,31
